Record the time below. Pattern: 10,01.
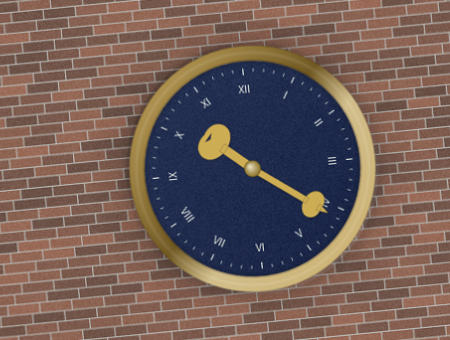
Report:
10,21
